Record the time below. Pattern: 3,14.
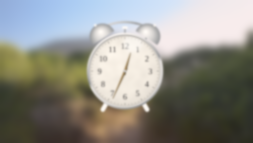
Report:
12,34
